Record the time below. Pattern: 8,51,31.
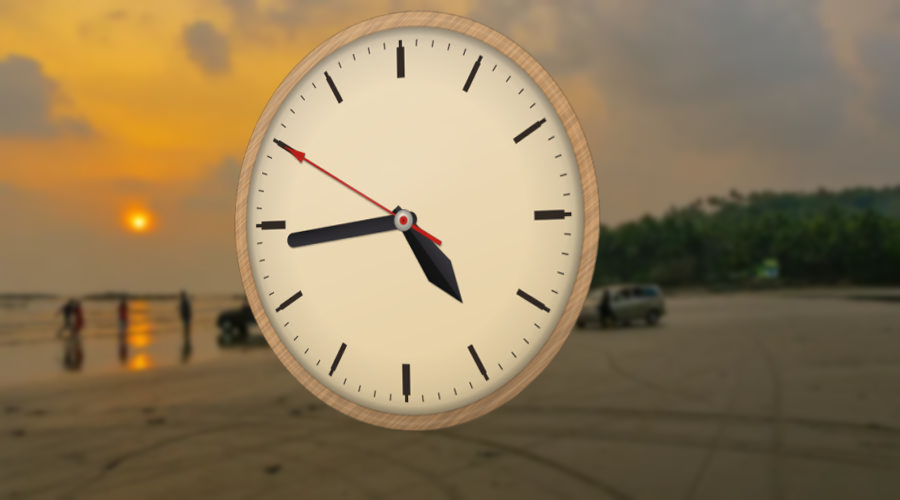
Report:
4,43,50
